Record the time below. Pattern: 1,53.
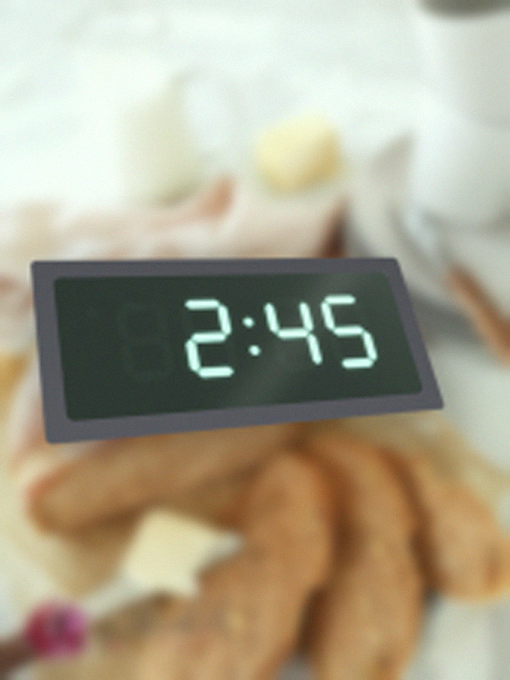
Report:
2,45
